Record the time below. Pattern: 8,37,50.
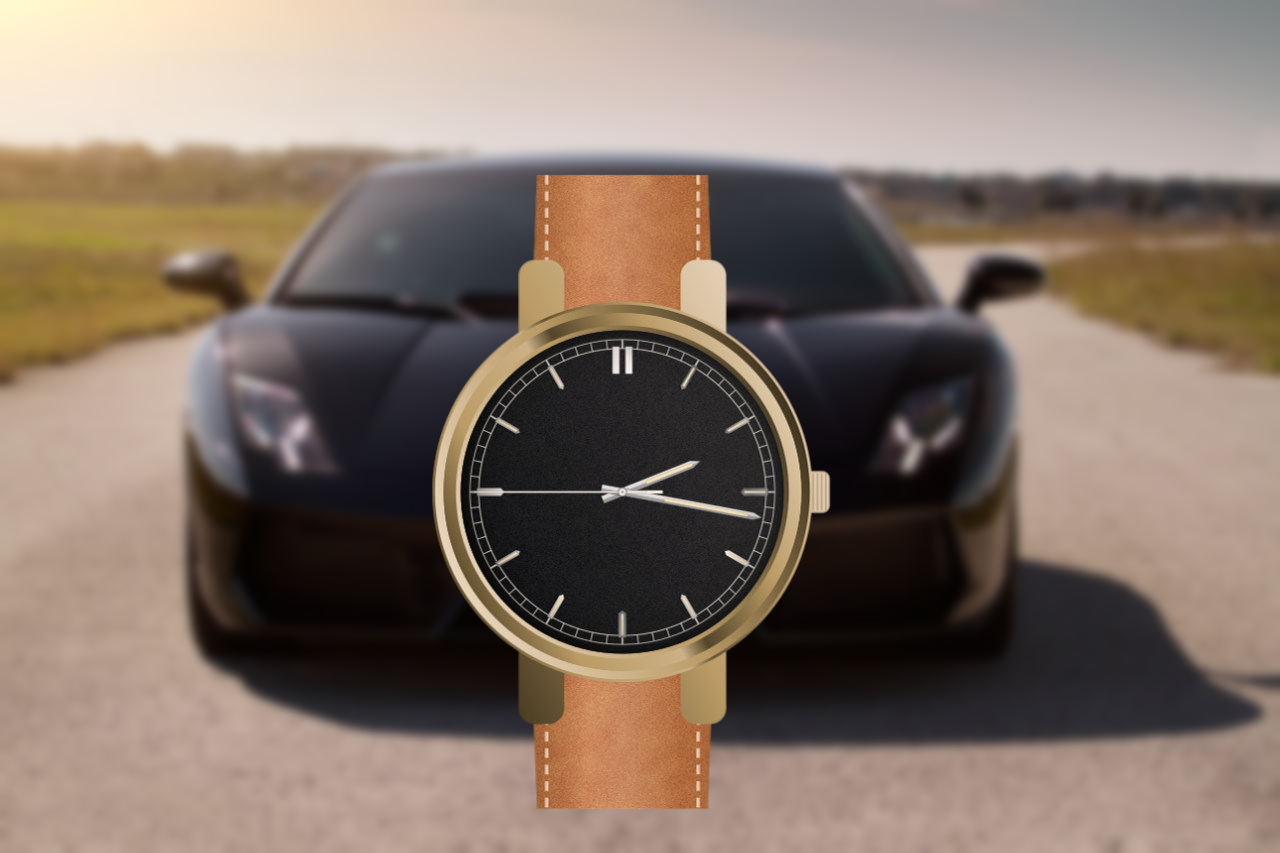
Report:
2,16,45
